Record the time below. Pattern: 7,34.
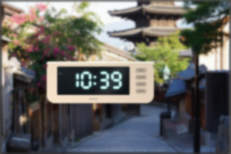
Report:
10,39
